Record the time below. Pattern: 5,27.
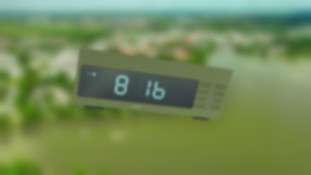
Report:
8,16
